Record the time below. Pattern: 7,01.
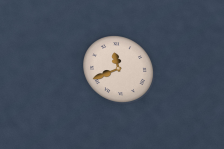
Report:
11,41
